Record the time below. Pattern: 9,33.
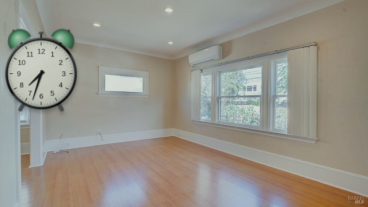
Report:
7,33
